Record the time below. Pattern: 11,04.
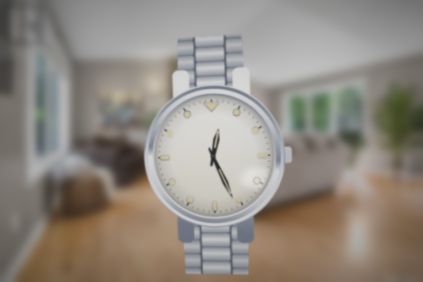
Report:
12,26
